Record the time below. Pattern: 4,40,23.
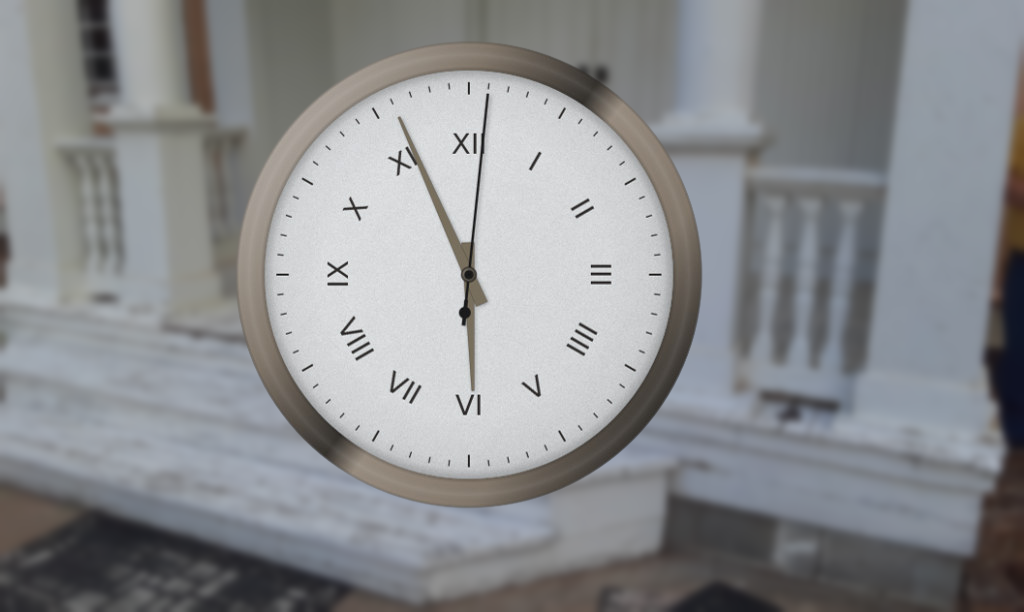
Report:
5,56,01
